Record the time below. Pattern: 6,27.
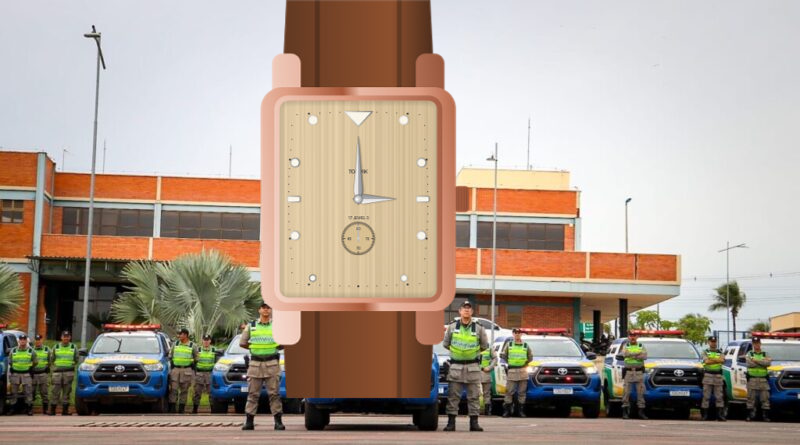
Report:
3,00
